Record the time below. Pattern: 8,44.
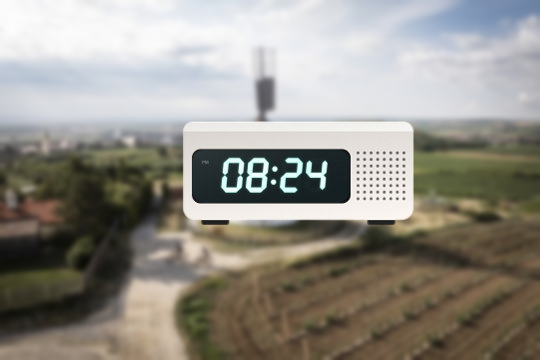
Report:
8,24
